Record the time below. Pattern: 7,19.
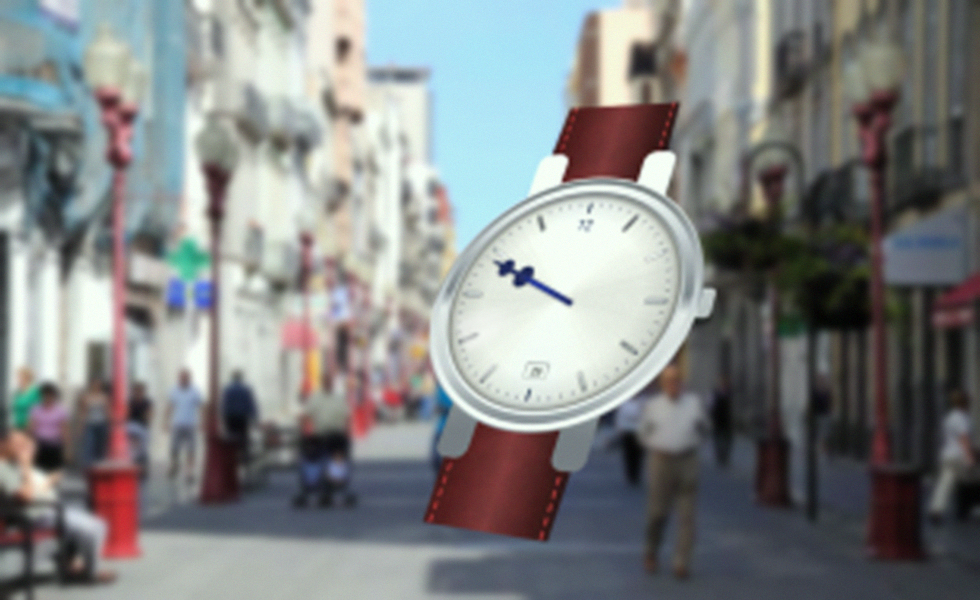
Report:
9,49
